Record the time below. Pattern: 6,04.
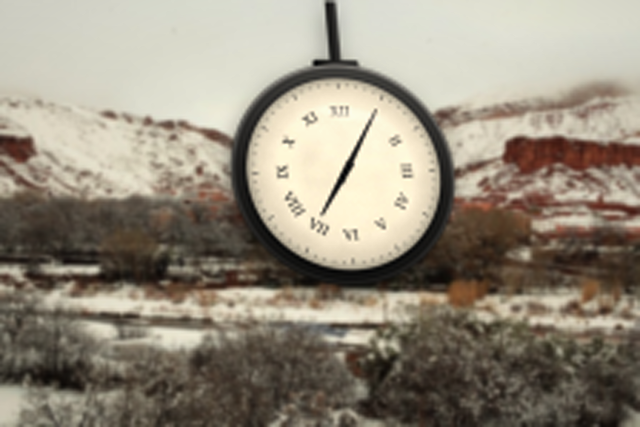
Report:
7,05
